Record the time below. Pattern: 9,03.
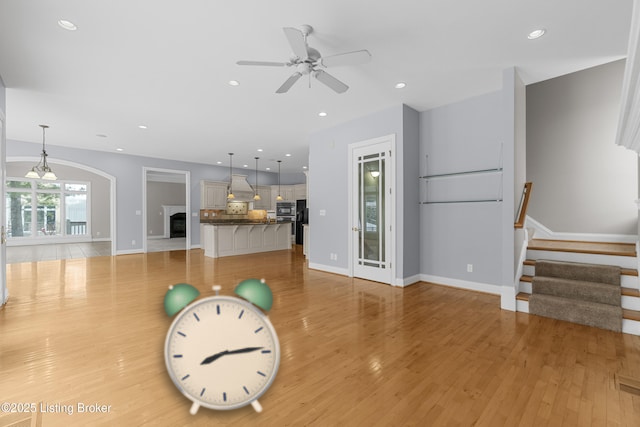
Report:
8,14
